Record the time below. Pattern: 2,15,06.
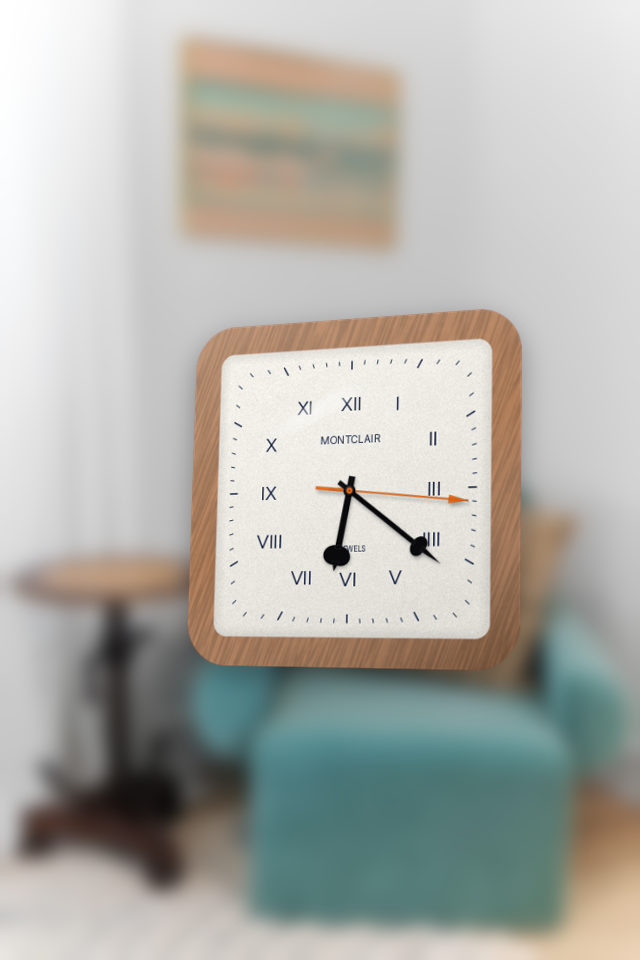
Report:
6,21,16
